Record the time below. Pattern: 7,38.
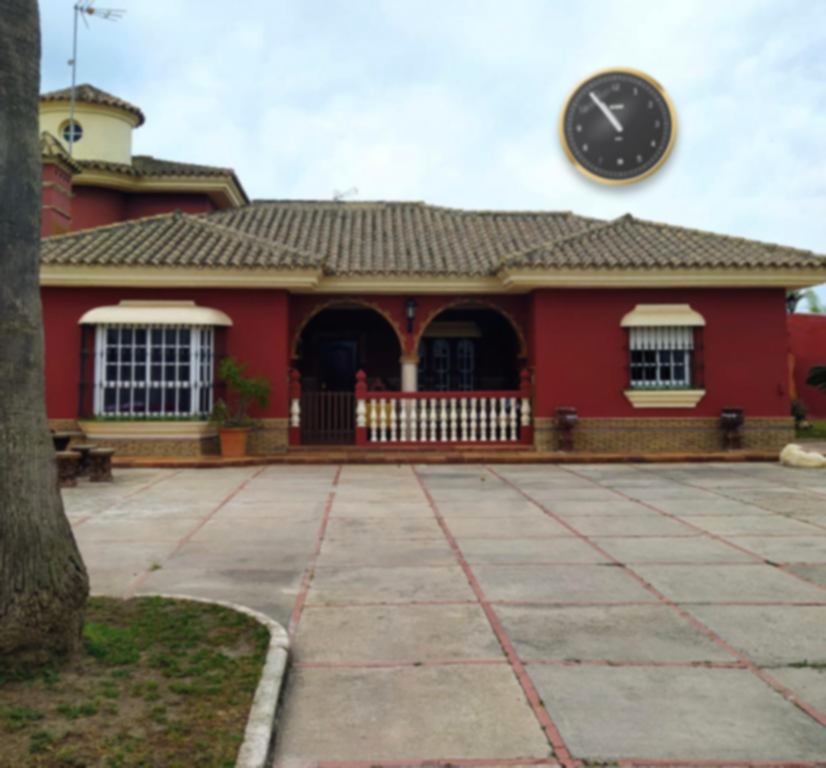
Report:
10,54
